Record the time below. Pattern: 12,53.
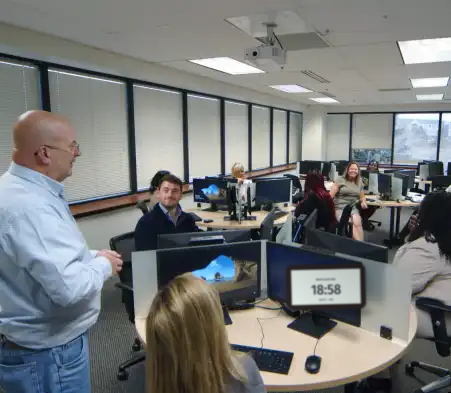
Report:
18,58
